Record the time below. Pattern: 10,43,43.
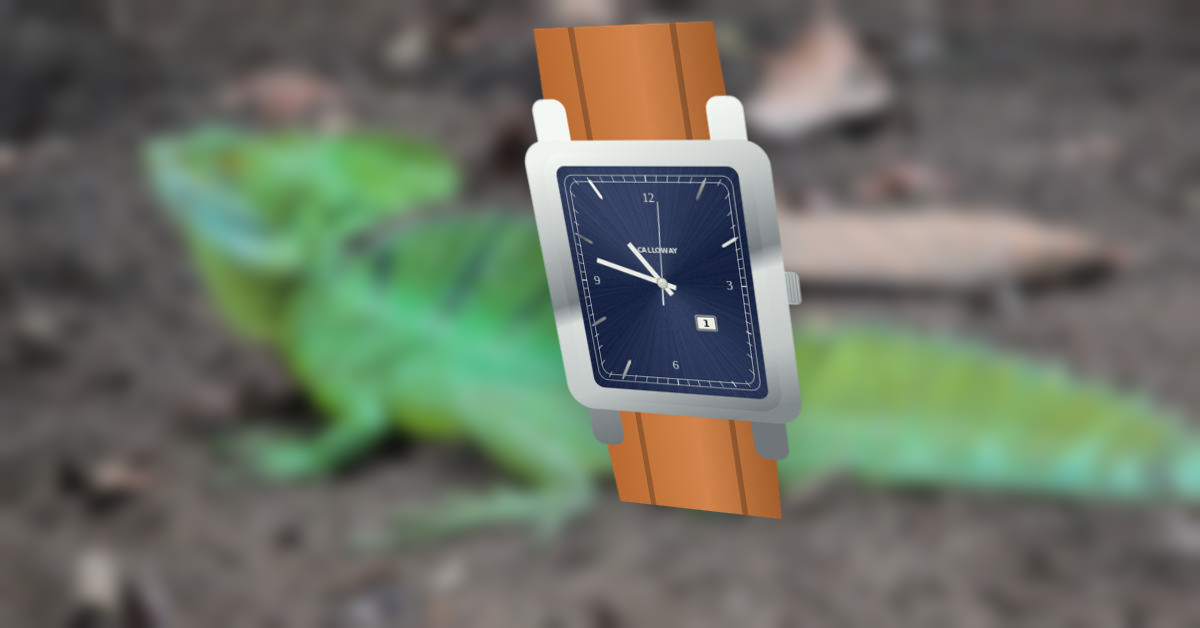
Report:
10,48,01
